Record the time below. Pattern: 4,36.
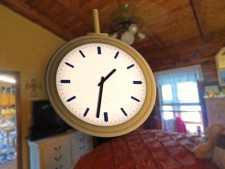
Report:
1,32
